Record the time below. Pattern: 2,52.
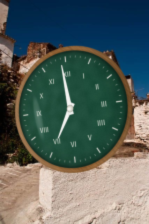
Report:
6,59
